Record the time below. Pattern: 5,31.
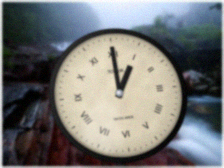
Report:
1,00
